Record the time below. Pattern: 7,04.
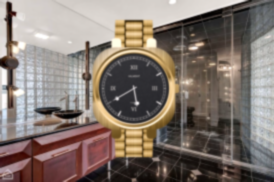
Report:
5,40
